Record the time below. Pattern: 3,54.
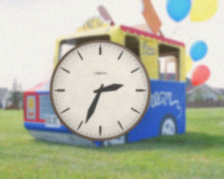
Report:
2,34
